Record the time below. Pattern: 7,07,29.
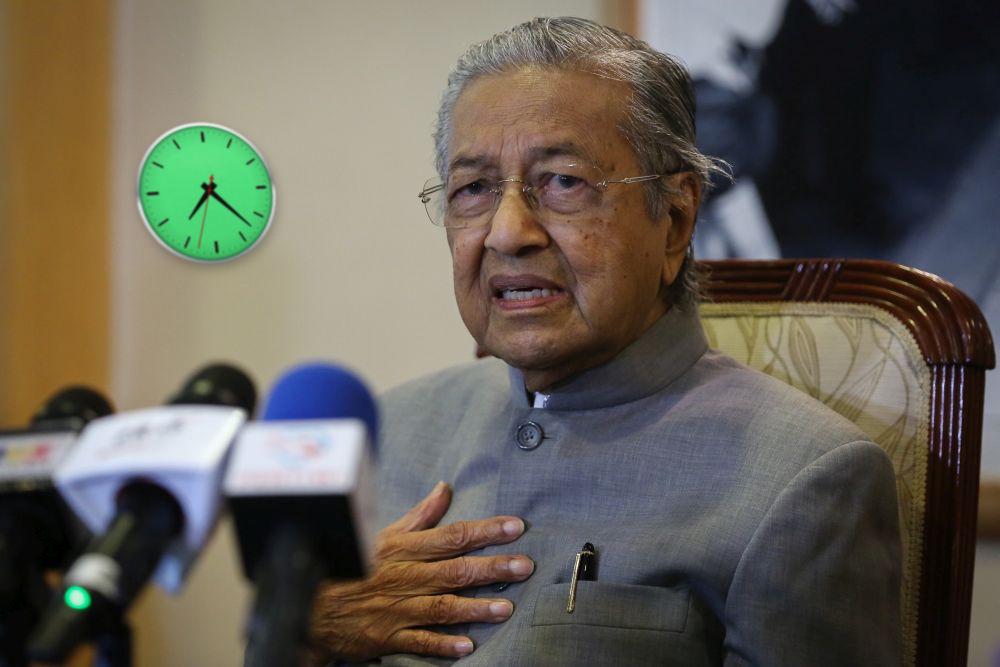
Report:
7,22,33
